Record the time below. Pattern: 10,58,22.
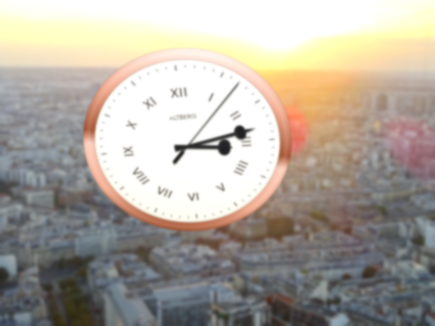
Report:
3,13,07
